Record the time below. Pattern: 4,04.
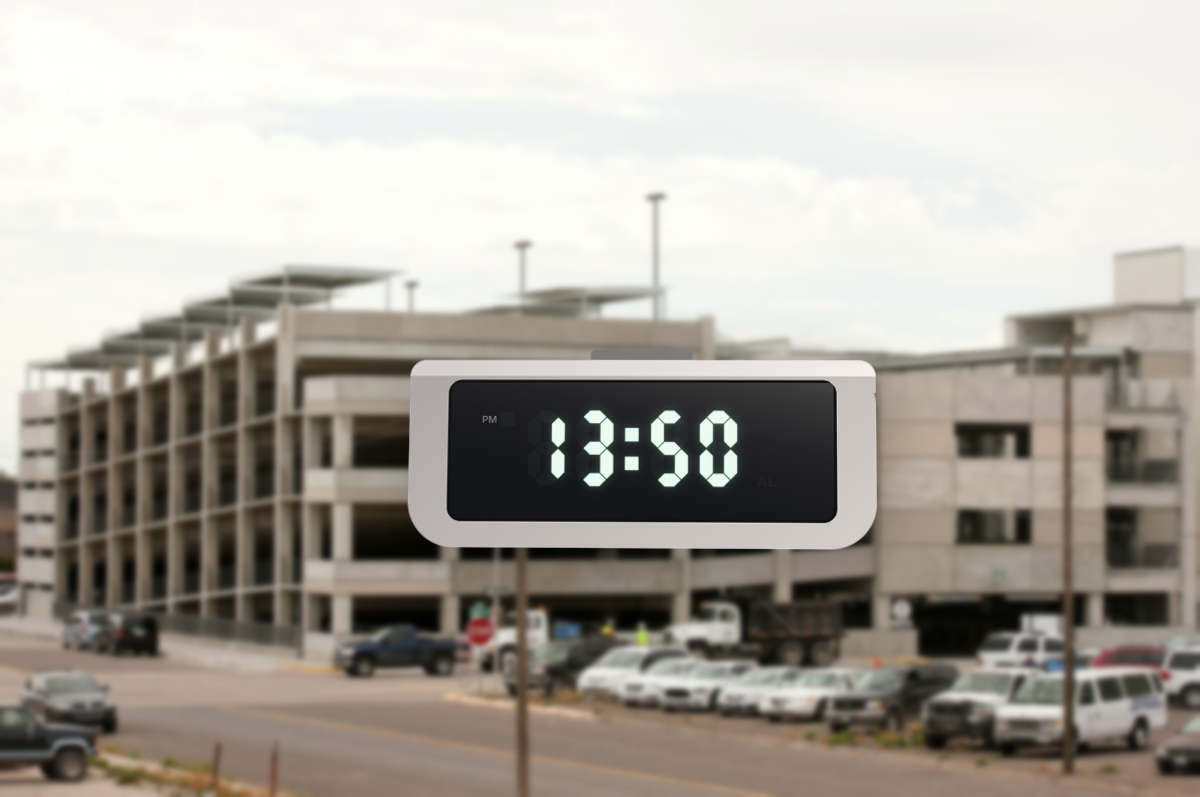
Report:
13,50
